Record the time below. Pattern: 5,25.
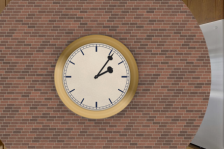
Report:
2,06
